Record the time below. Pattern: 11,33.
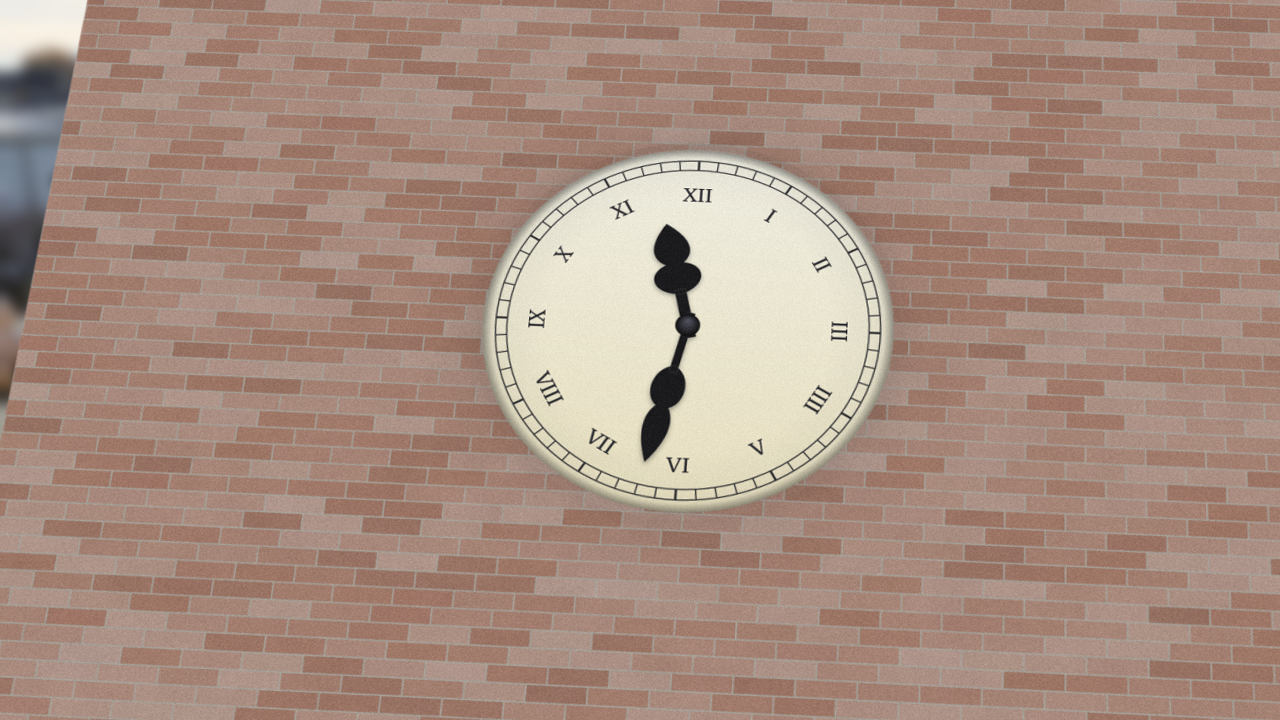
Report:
11,32
